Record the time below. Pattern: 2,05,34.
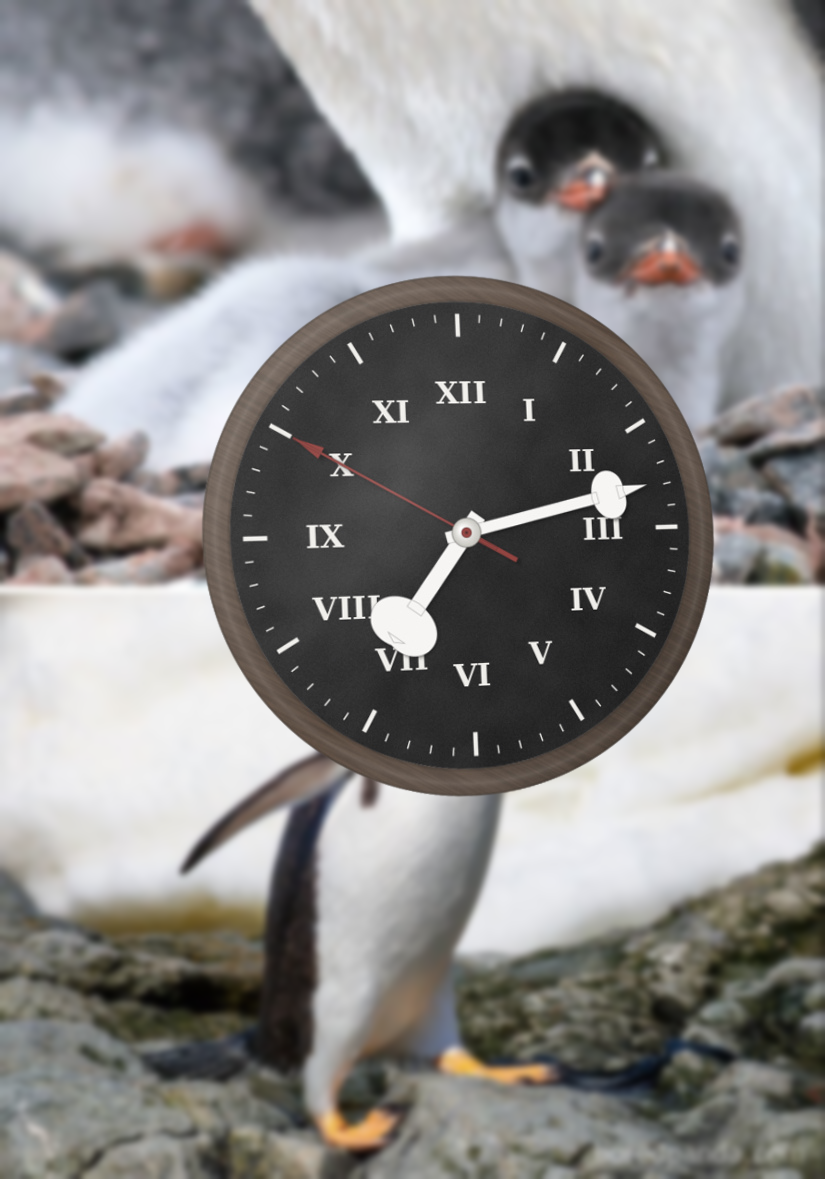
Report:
7,12,50
